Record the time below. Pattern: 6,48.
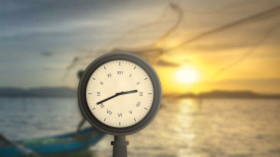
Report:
2,41
